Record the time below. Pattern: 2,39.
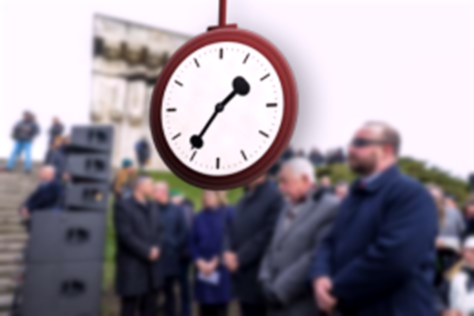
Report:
1,36
